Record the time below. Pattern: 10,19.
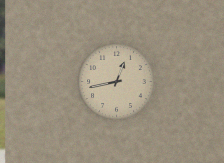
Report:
12,43
